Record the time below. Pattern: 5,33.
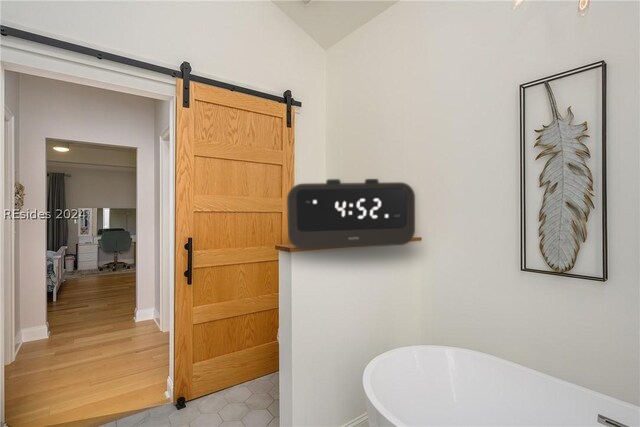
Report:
4,52
